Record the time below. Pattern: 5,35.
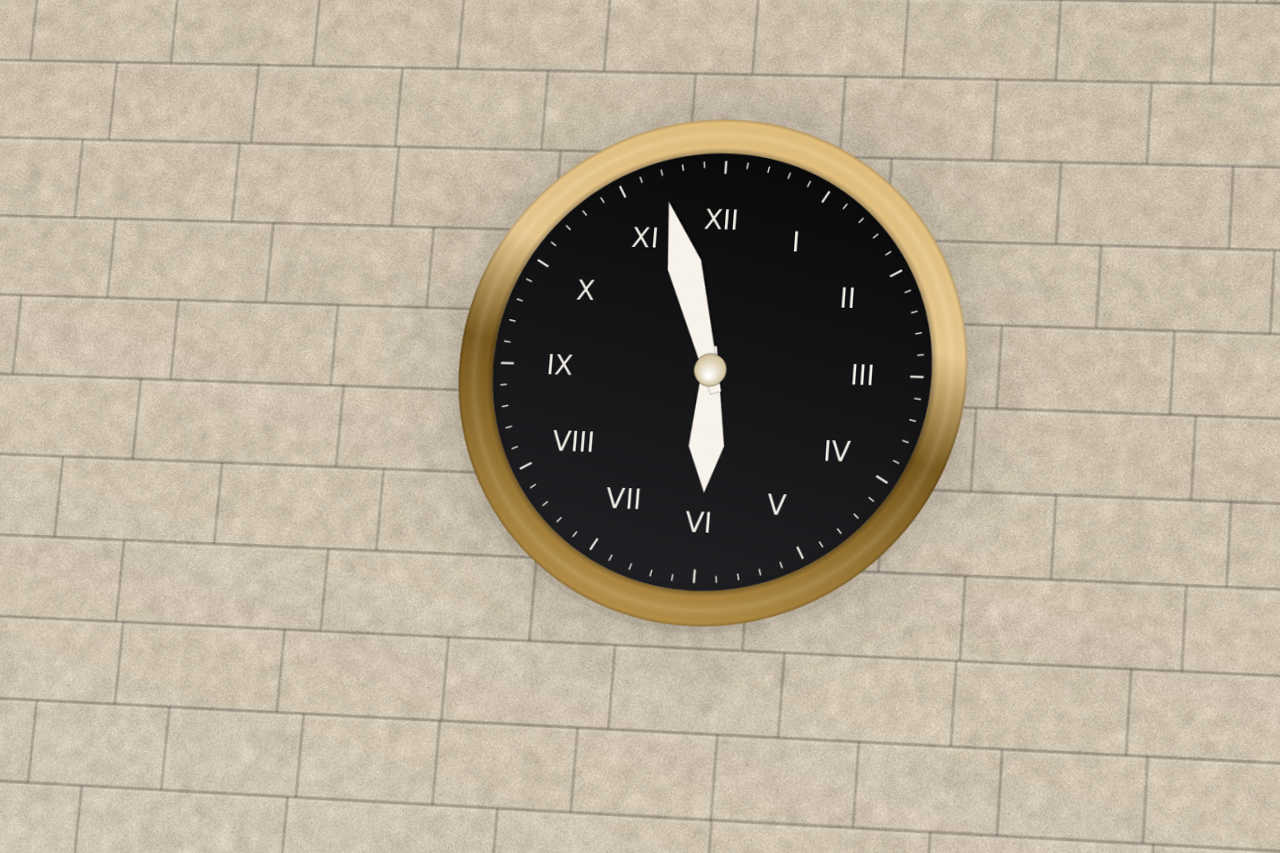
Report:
5,57
